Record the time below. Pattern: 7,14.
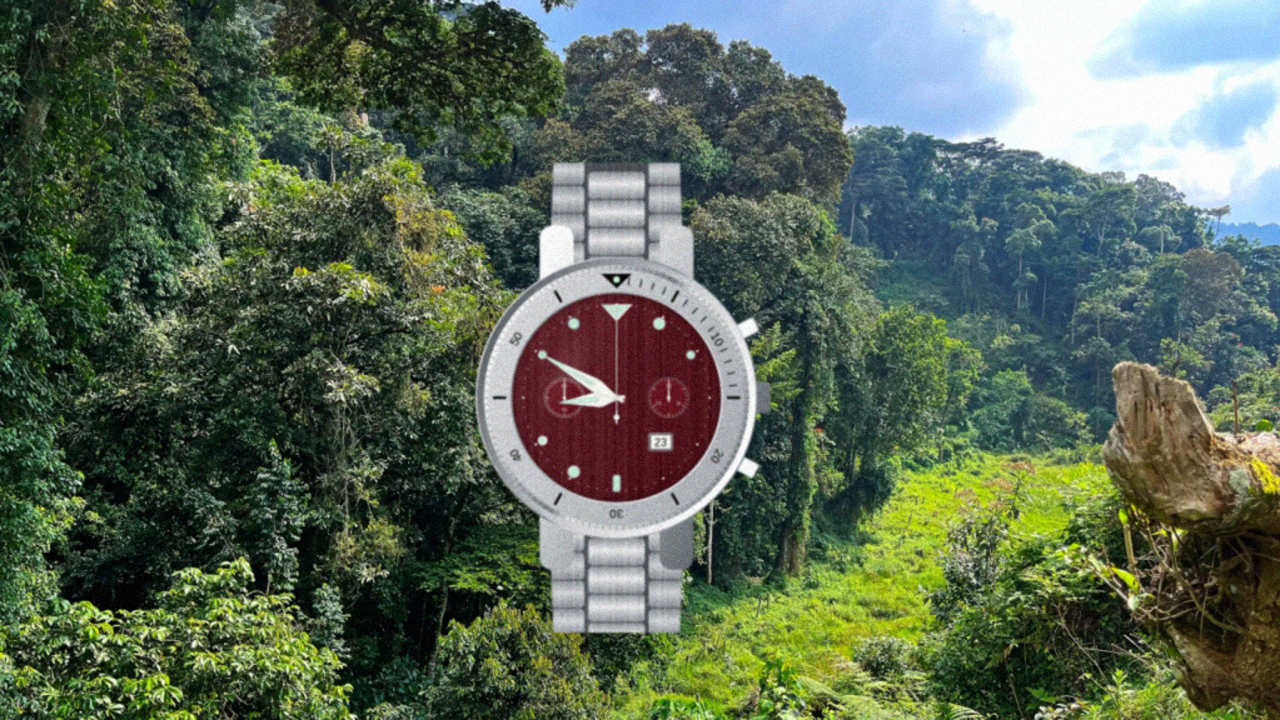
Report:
8,50
